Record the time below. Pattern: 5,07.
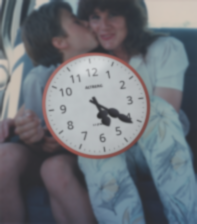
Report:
5,21
